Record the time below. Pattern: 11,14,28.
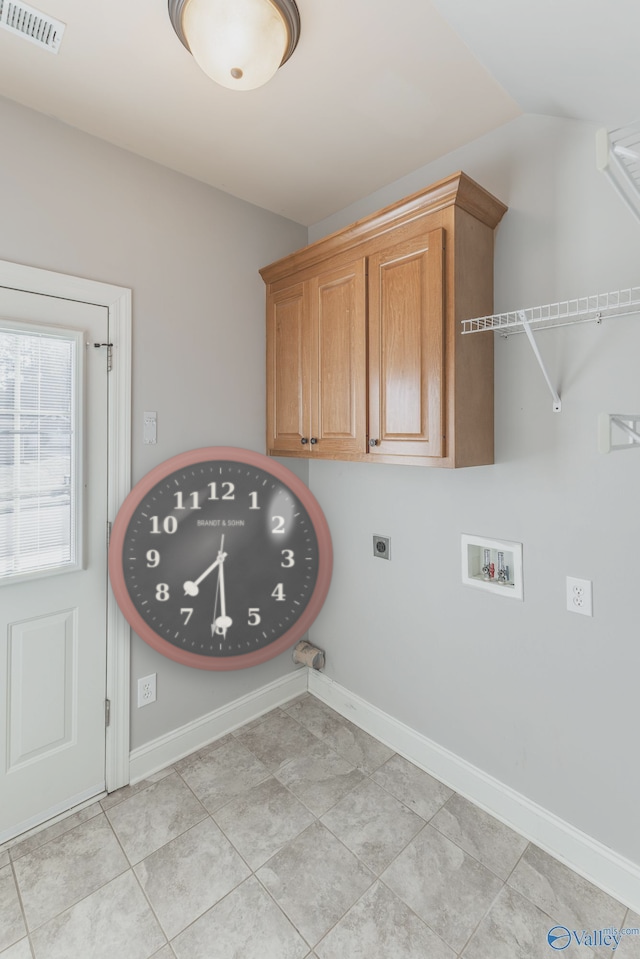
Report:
7,29,31
